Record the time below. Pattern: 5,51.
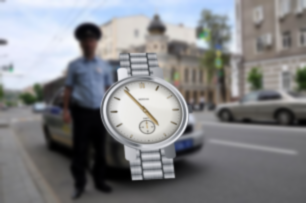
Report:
4,54
